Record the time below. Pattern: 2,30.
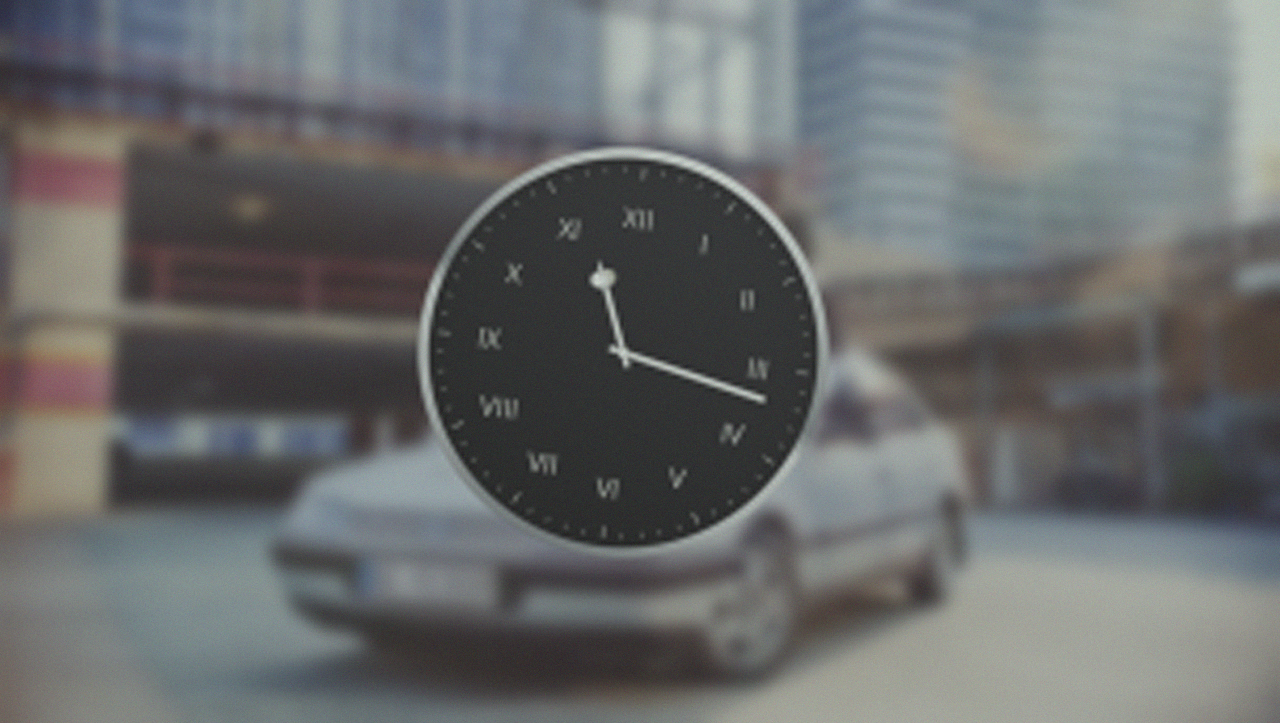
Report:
11,17
